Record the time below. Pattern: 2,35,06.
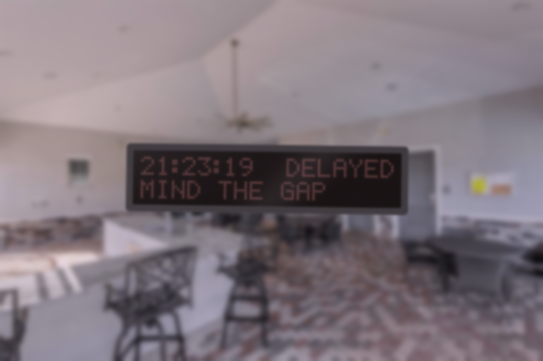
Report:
21,23,19
